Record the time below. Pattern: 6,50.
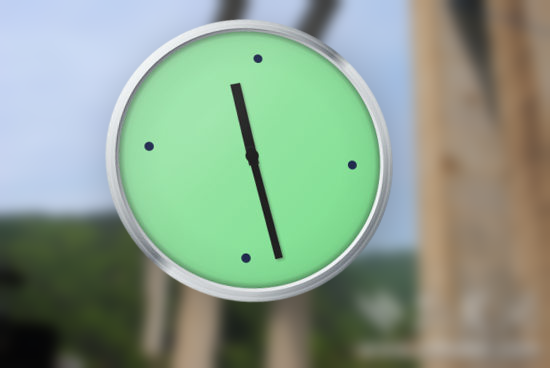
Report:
11,27
